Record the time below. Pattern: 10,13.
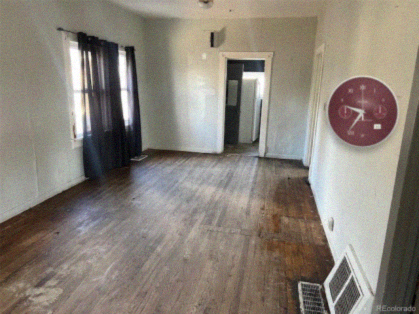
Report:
9,36
